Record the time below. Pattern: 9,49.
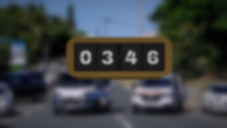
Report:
3,46
